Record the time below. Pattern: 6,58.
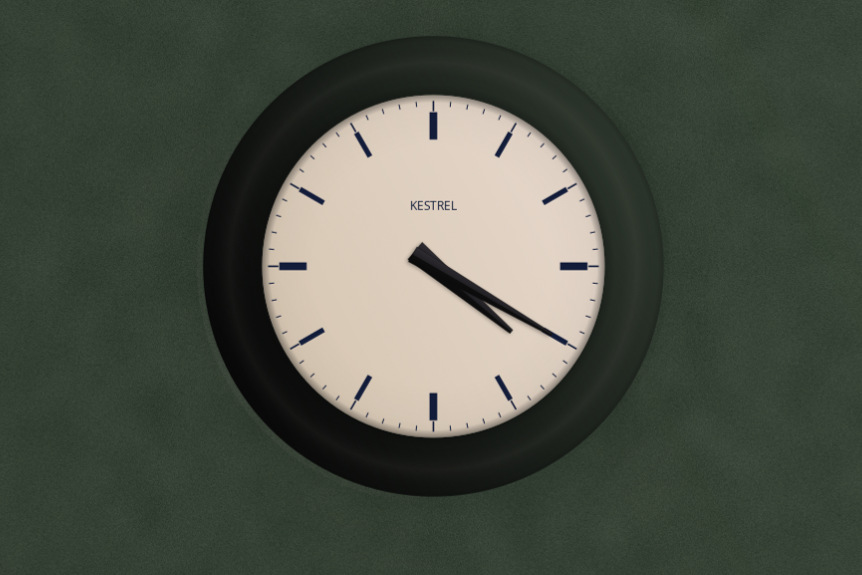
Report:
4,20
